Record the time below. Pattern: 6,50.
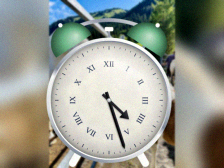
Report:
4,27
